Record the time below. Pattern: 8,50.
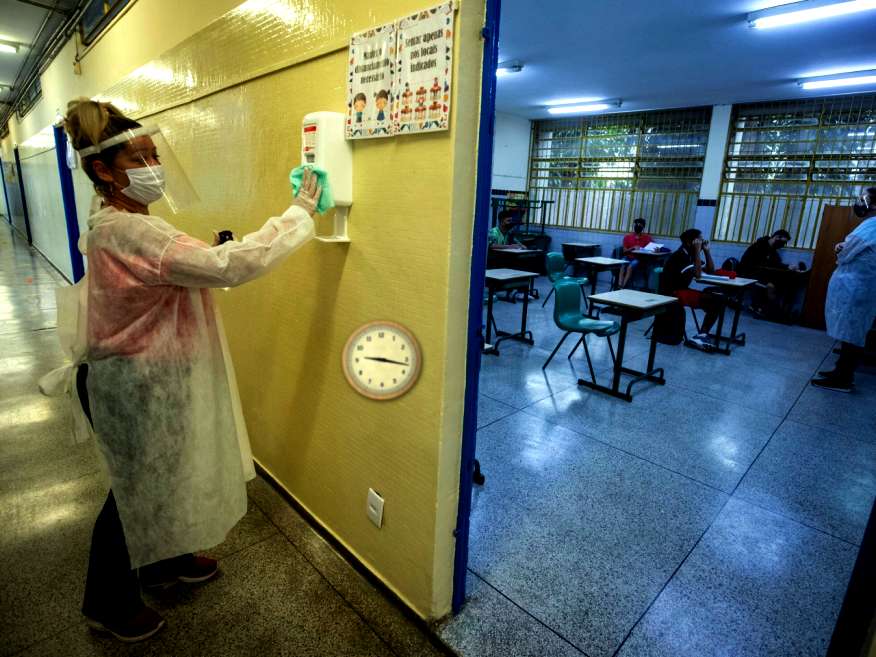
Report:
9,17
